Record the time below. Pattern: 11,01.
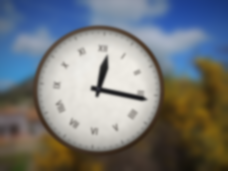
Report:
12,16
